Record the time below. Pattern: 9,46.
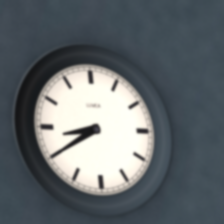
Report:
8,40
